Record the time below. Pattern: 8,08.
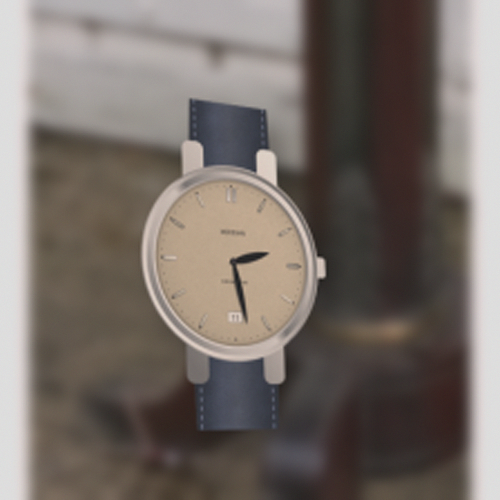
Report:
2,28
